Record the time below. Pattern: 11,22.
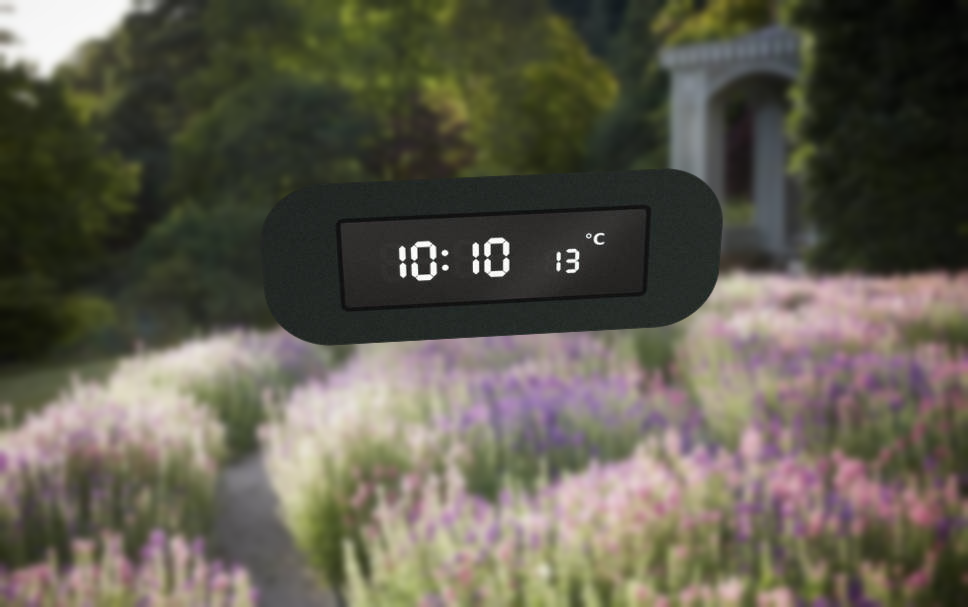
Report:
10,10
